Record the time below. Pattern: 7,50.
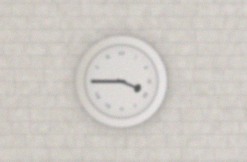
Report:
3,45
